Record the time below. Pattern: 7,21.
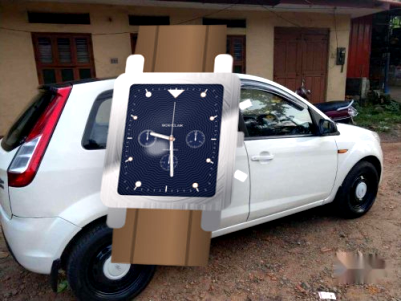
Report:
9,29
